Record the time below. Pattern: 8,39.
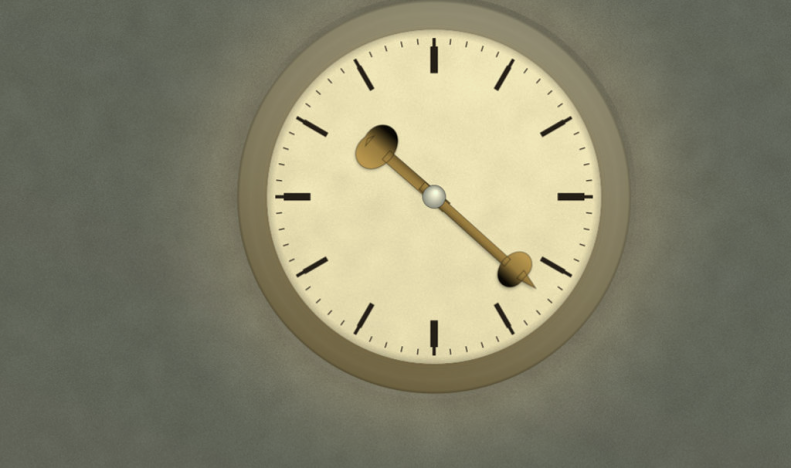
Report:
10,22
